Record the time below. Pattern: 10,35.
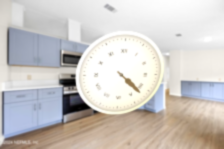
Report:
4,22
